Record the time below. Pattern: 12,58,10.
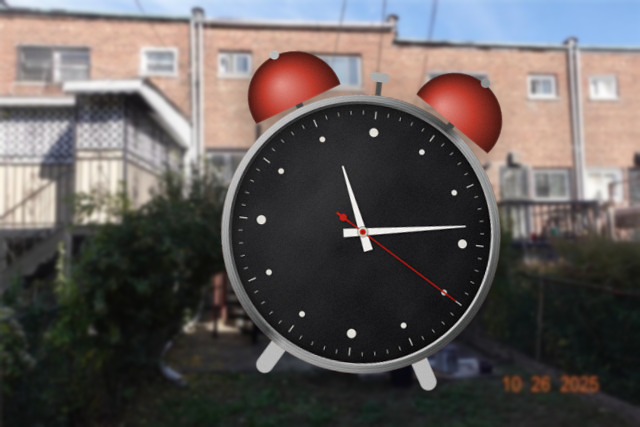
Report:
11,13,20
